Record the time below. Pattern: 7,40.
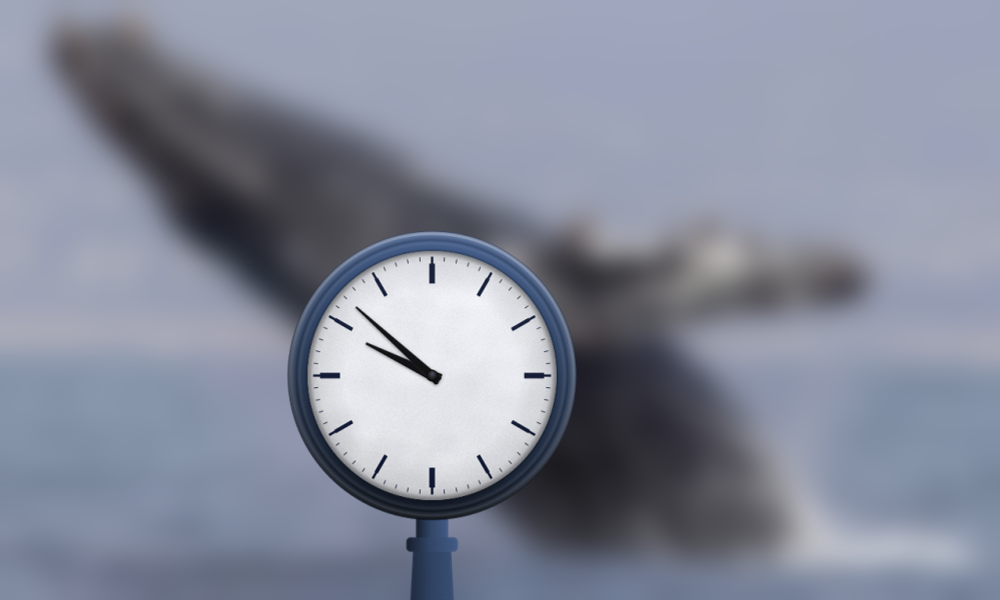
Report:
9,52
